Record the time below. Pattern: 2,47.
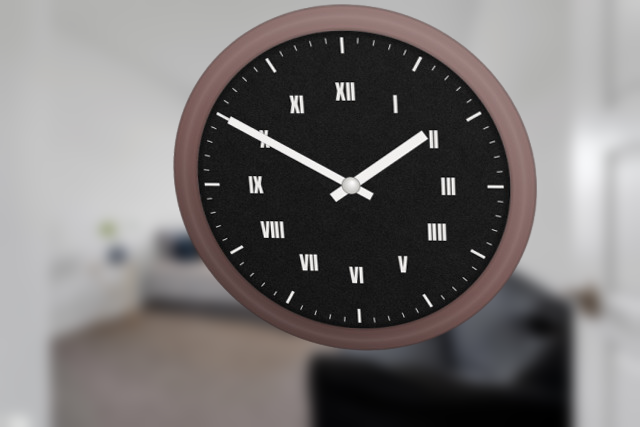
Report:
1,50
